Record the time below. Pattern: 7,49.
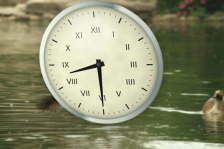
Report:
8,30
